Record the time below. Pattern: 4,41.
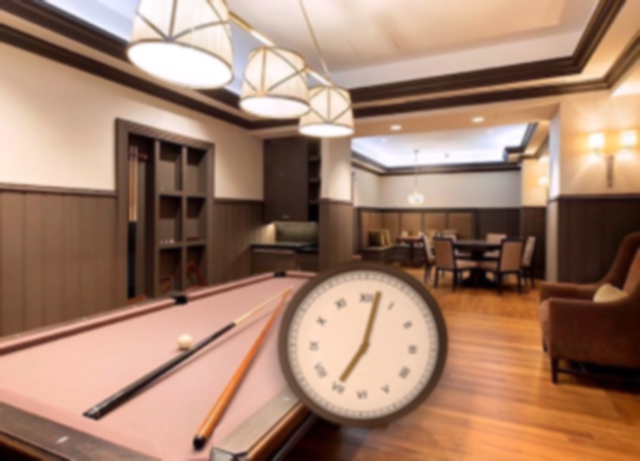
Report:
7,02
